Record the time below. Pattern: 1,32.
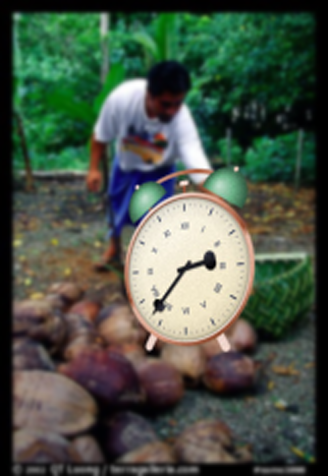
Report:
2,37
